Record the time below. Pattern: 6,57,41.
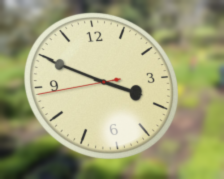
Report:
3,49,44
